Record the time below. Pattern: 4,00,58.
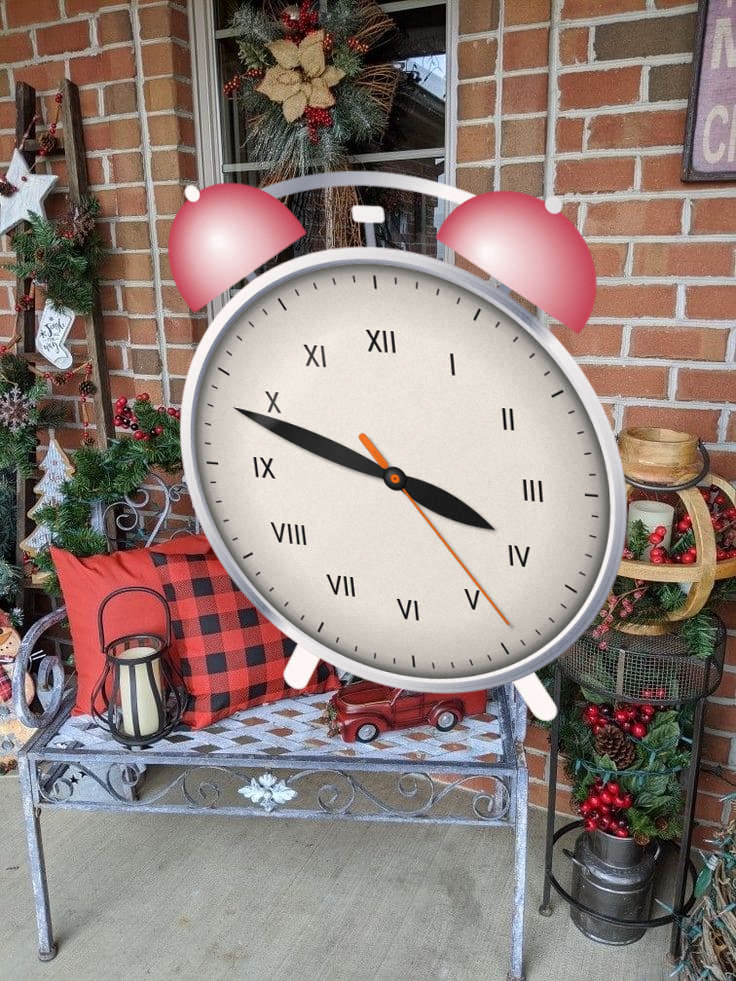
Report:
3,48,24
